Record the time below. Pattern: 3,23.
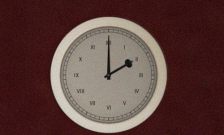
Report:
2,00
